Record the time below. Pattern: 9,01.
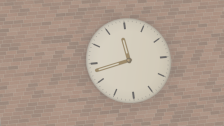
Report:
11,43
